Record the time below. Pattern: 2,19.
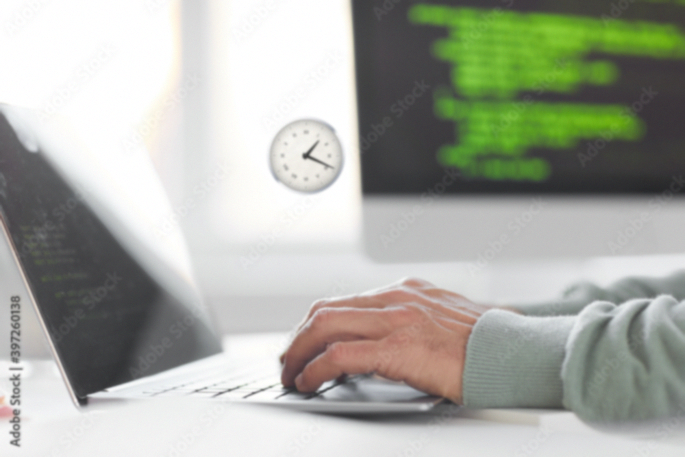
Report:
1,19
